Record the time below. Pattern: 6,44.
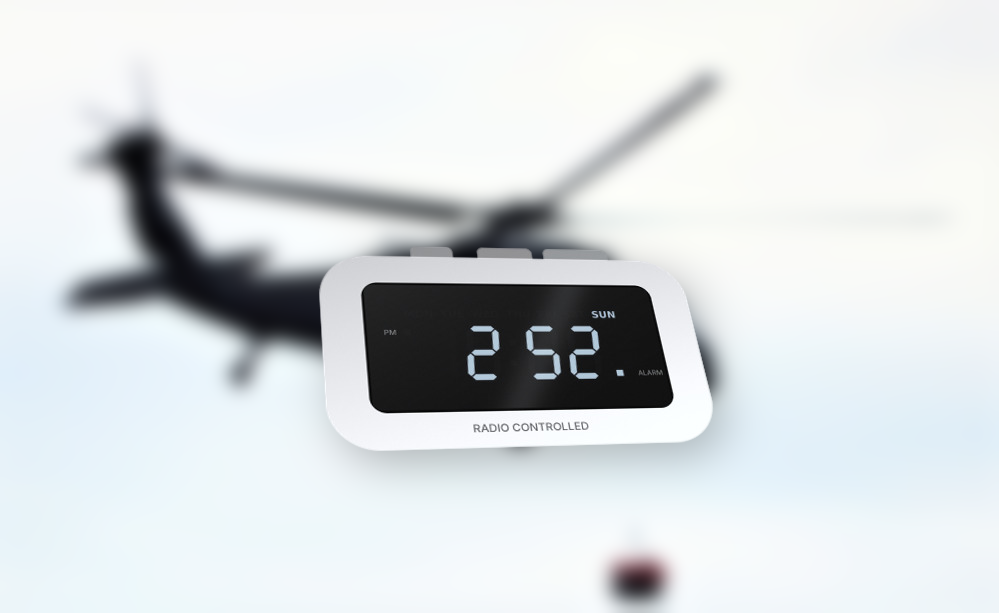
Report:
2,52
